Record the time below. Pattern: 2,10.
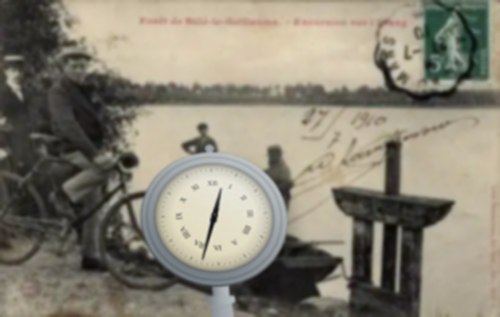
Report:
12,33
